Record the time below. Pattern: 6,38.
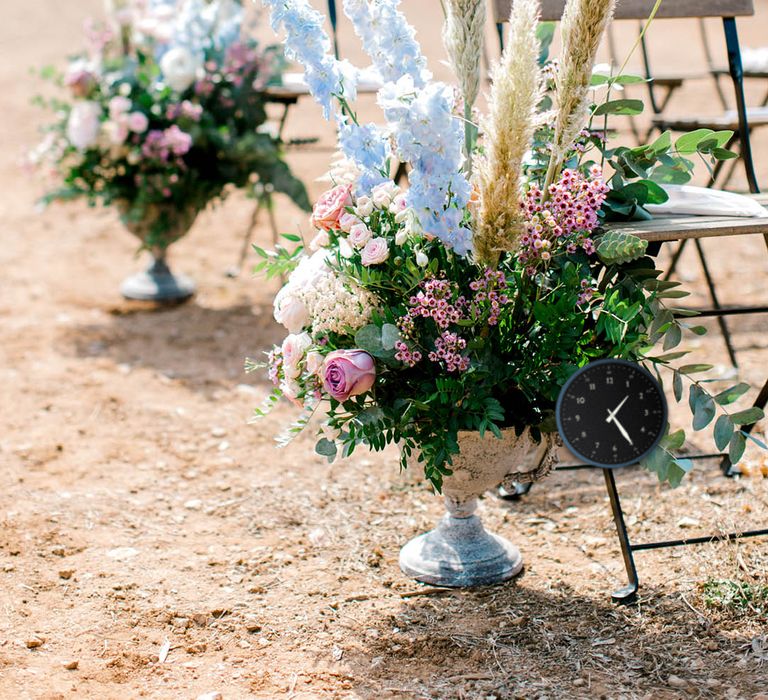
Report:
1,25
